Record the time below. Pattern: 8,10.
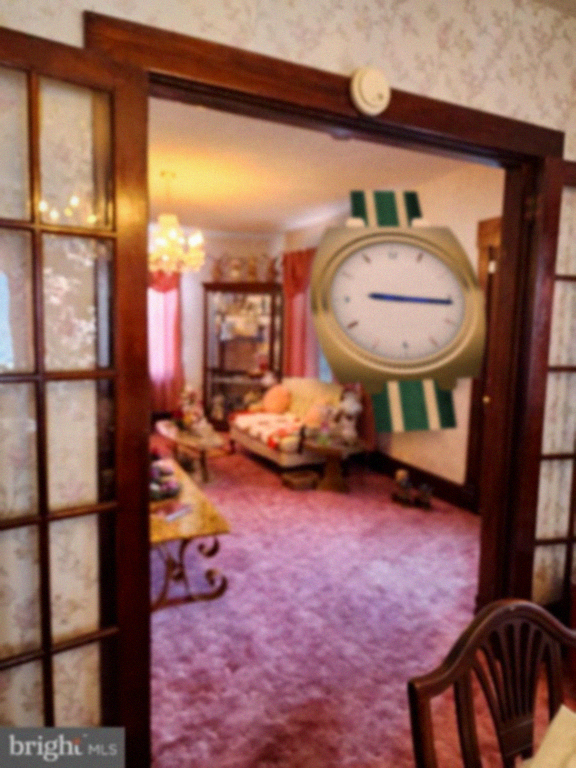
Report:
9,16
